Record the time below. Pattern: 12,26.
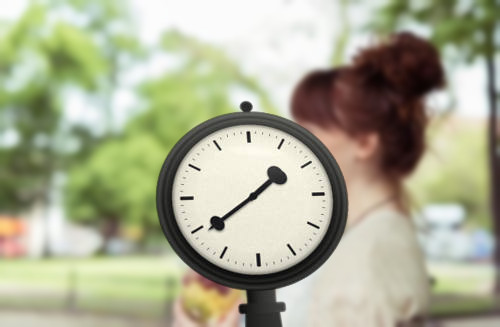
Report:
1,39
